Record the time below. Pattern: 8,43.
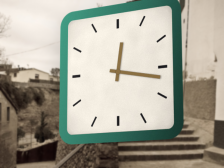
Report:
12,17
